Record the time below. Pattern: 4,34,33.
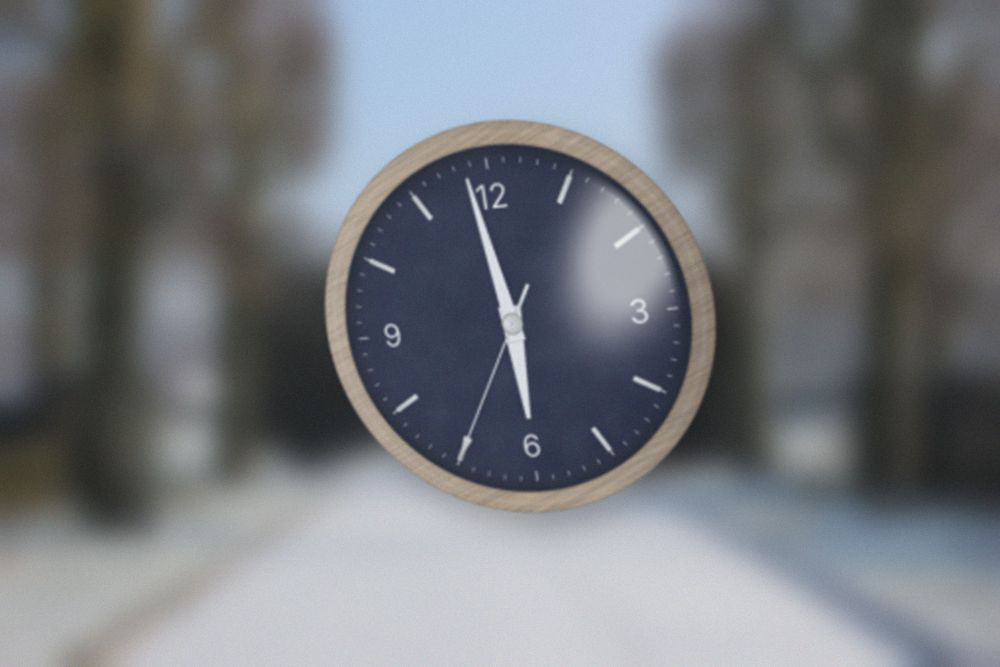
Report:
5,58,35
